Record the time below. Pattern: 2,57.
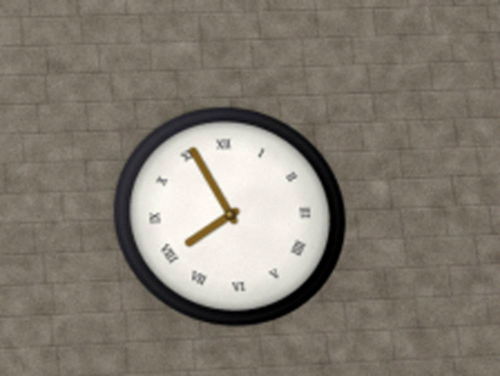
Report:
7,56
